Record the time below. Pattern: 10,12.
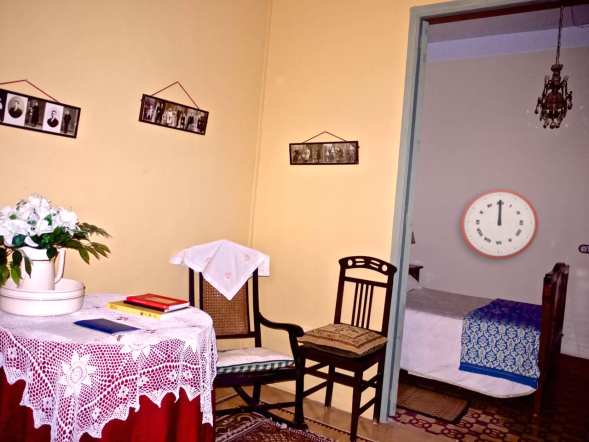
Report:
12,00
